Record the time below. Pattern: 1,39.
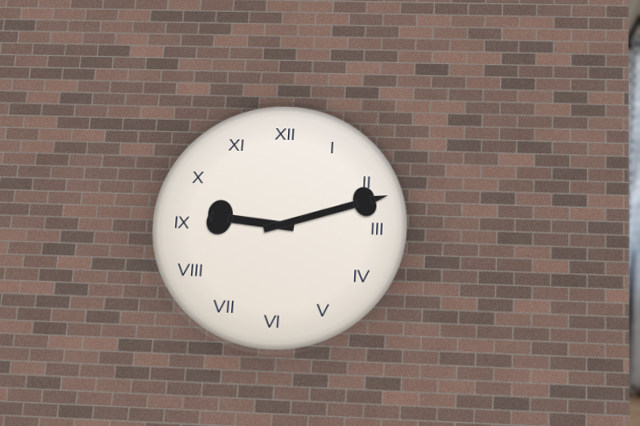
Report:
9,12
